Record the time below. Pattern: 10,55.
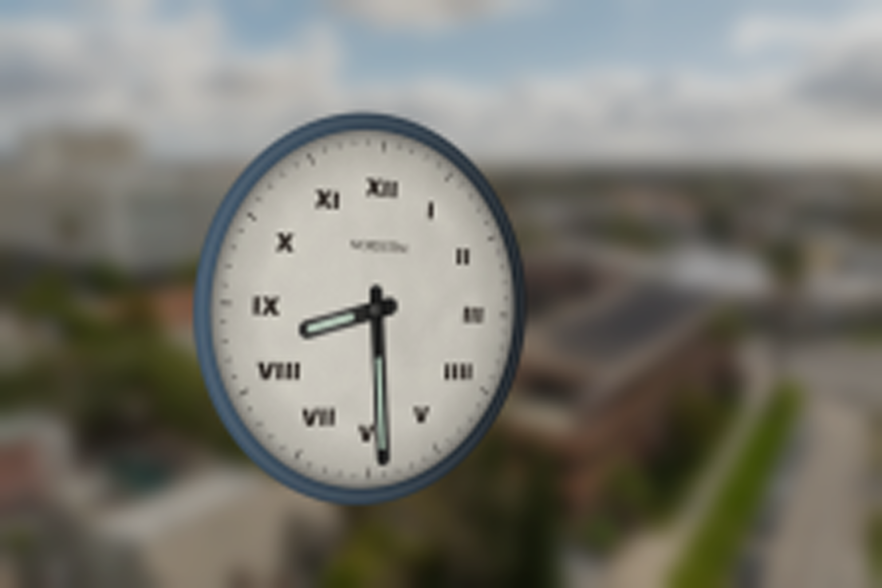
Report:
8,29
